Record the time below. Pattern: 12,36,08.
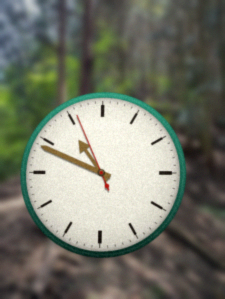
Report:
10,48,56
